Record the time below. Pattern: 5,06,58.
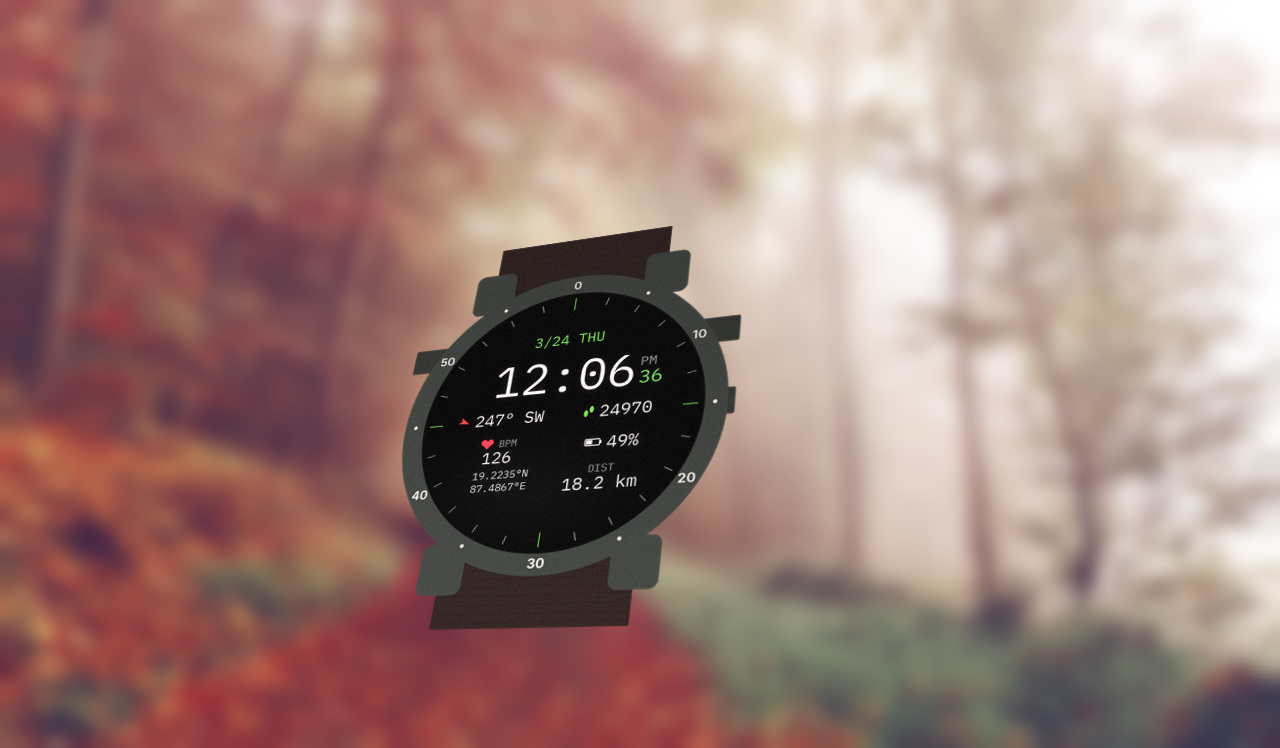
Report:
12,06,36
